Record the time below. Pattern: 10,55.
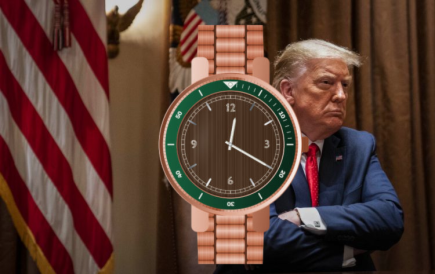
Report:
12,20
